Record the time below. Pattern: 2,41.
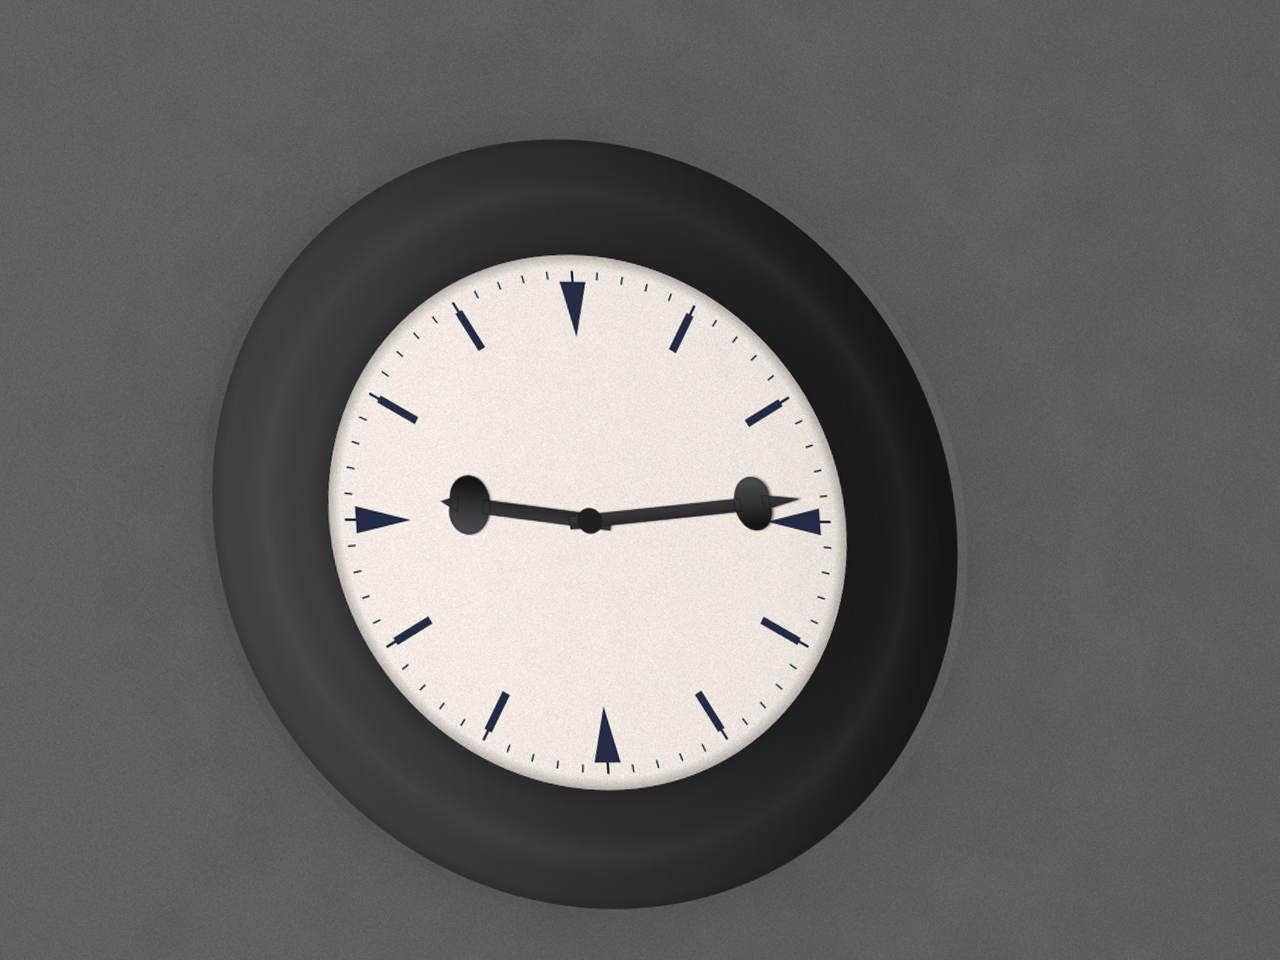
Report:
9,14
